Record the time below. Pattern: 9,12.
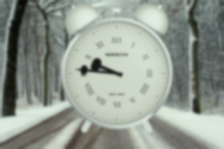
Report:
9,46
